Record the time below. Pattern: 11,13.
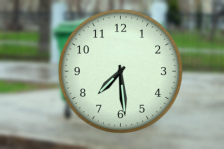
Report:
7,29
